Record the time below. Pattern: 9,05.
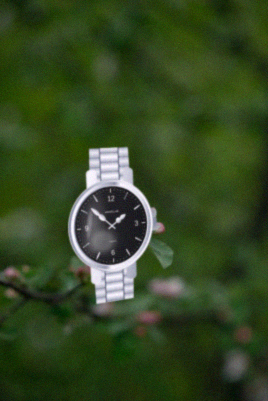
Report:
1,52
